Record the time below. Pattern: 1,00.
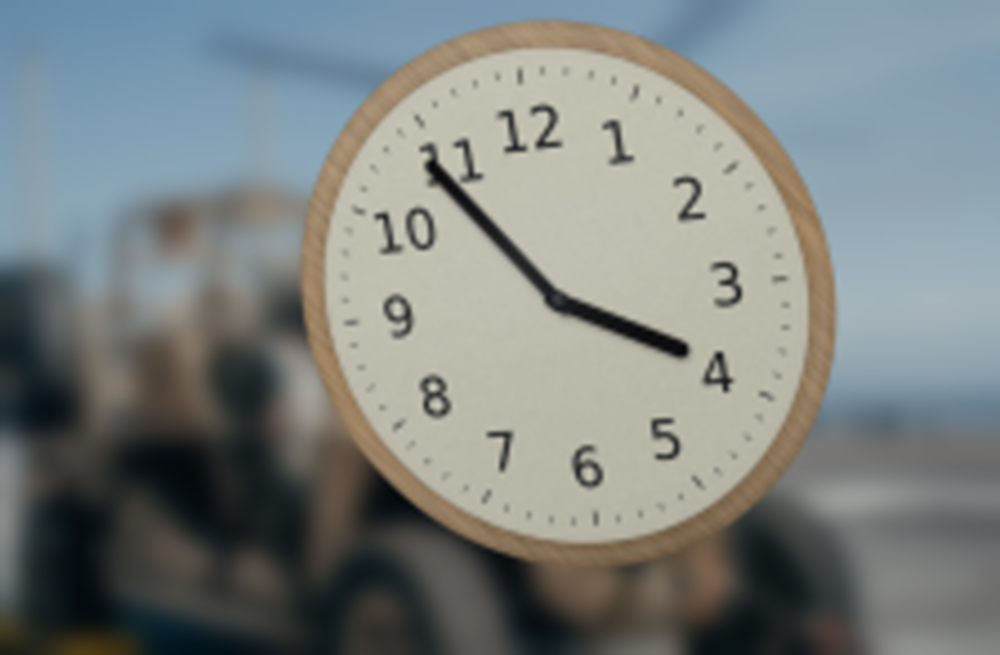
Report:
3,54
